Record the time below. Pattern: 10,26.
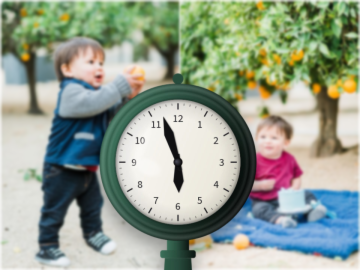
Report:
5,57
